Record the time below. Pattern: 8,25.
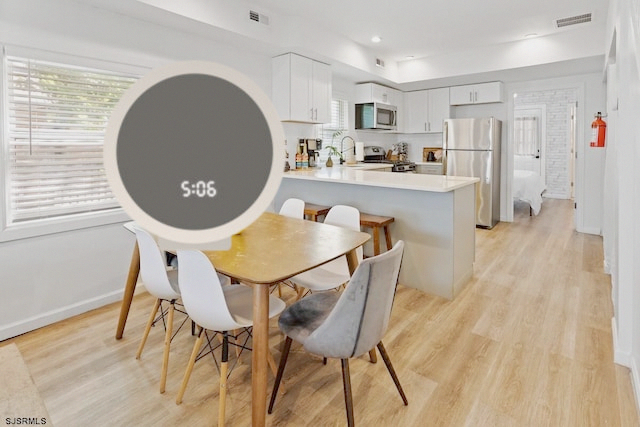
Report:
5,06
